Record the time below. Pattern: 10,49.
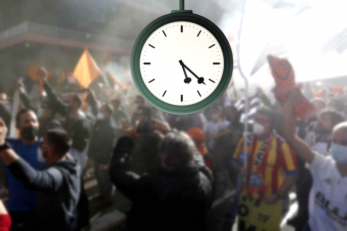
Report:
5,22
